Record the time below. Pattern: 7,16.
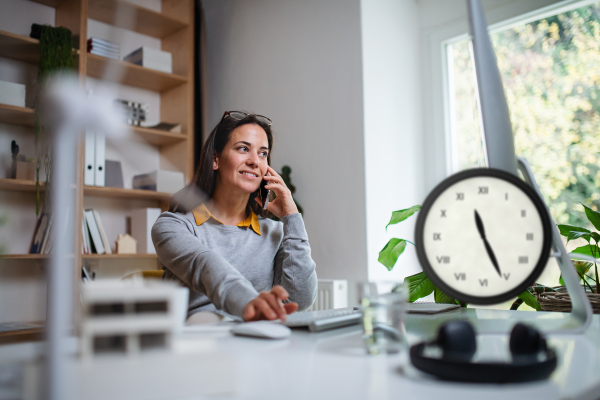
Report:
11,26
